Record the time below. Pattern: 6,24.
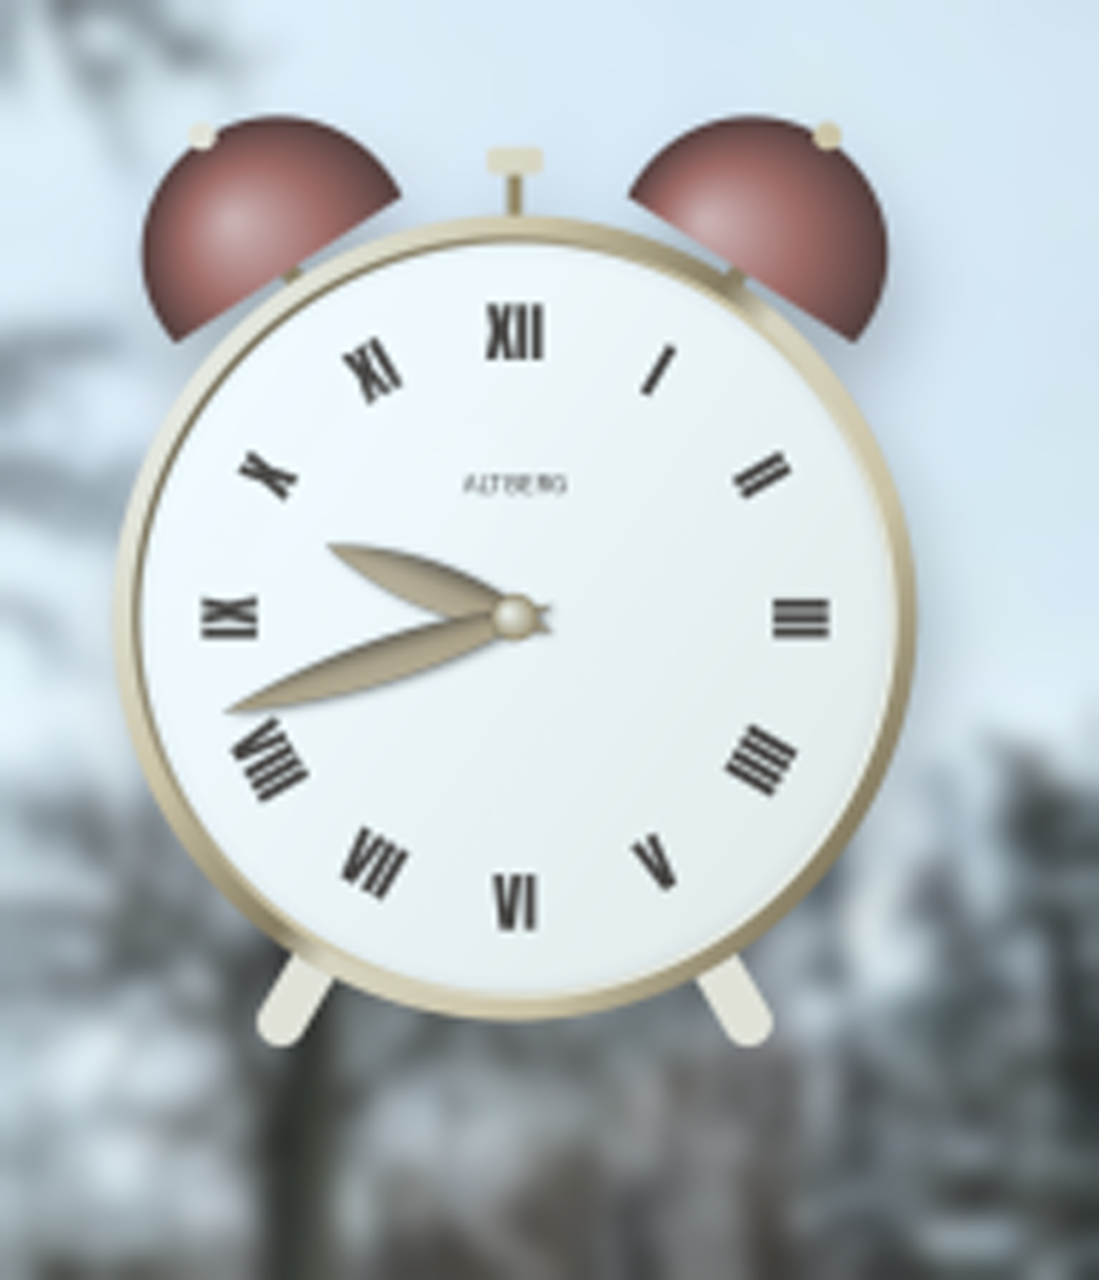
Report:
9,42
